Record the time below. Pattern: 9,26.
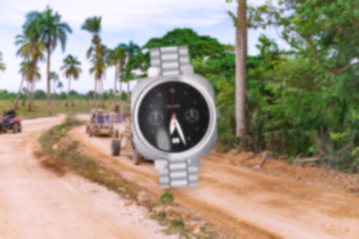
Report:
6,27
